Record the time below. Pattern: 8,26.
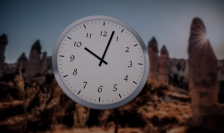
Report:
10,03
